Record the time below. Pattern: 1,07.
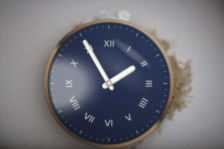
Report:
1,55
